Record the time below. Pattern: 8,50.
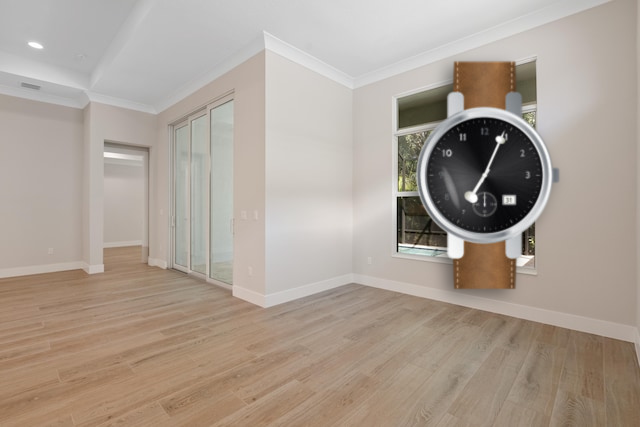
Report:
7,04
